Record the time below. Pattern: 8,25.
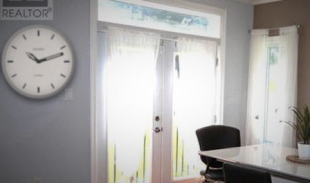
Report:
10,12
